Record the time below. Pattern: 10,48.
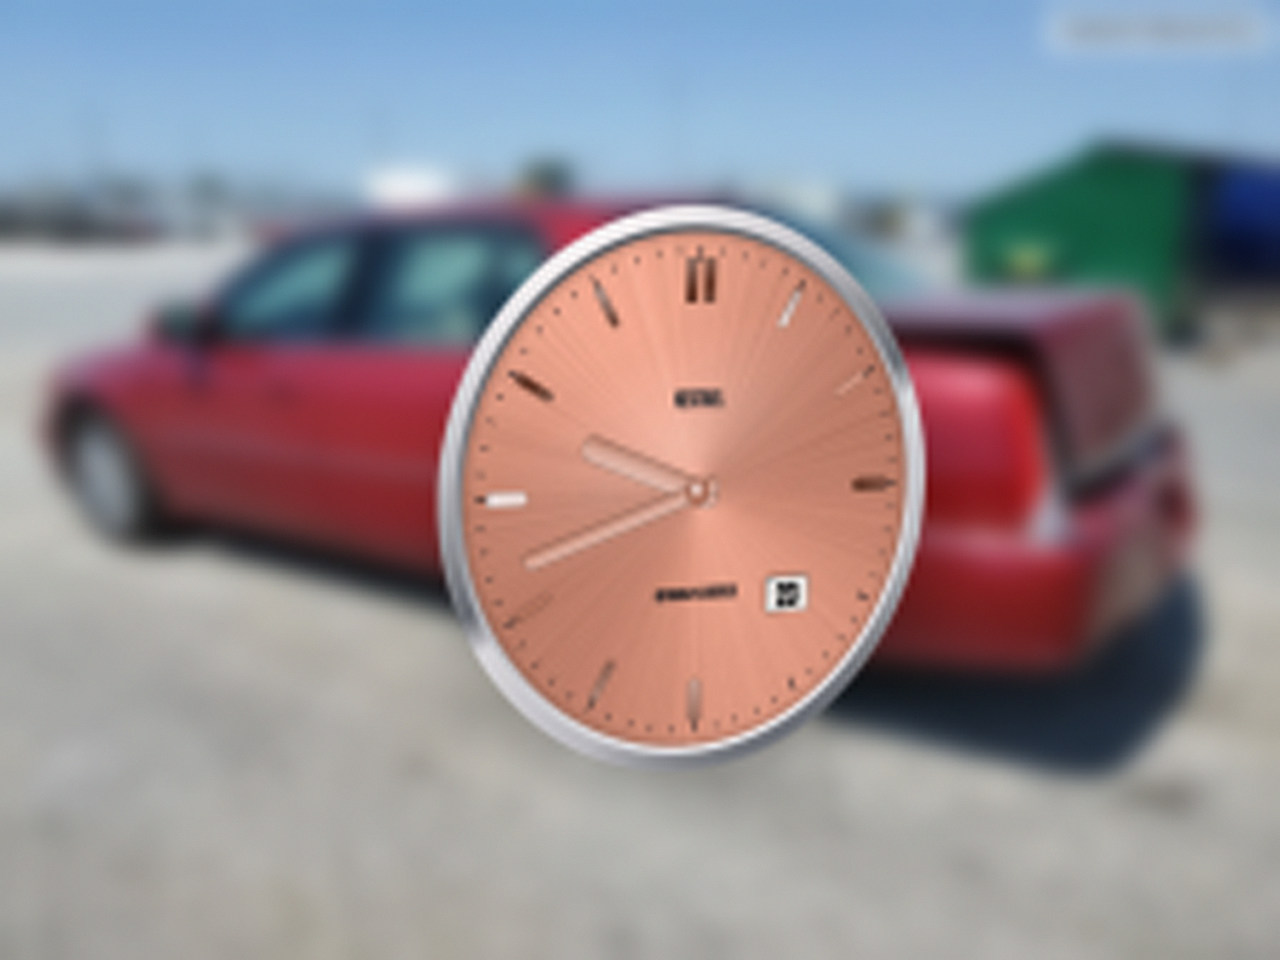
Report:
9,42
